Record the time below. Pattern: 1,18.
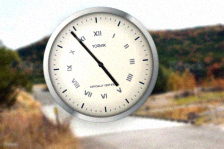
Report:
4,54
